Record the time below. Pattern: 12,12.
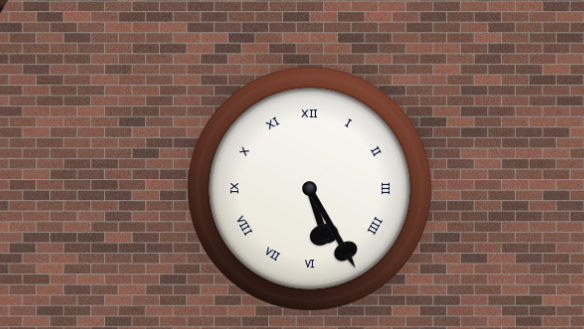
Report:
5,25
